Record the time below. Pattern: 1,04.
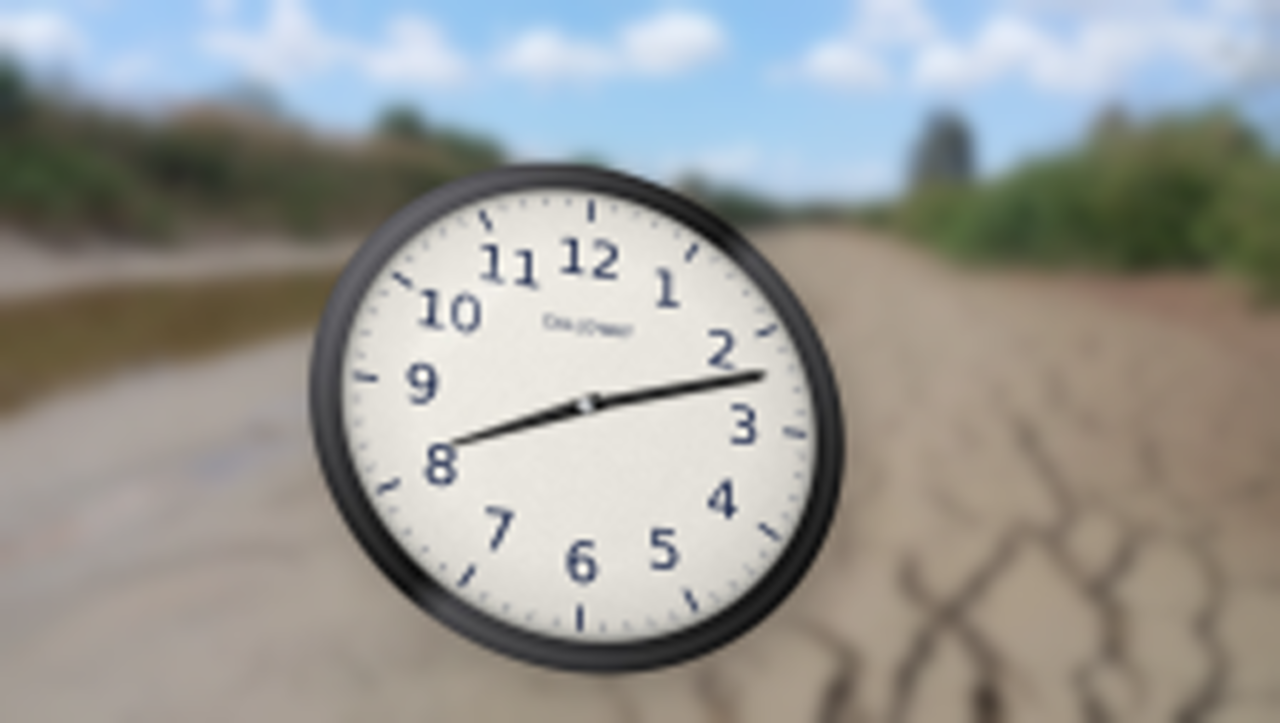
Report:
8,12
